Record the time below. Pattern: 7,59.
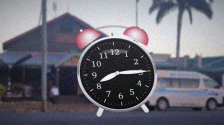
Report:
8,15
